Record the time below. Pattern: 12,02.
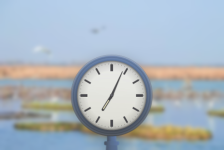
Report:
7,04
